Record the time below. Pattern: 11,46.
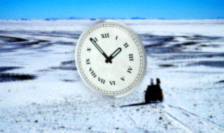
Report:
1,54
